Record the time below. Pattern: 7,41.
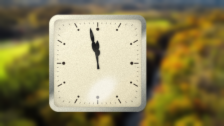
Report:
11,58
